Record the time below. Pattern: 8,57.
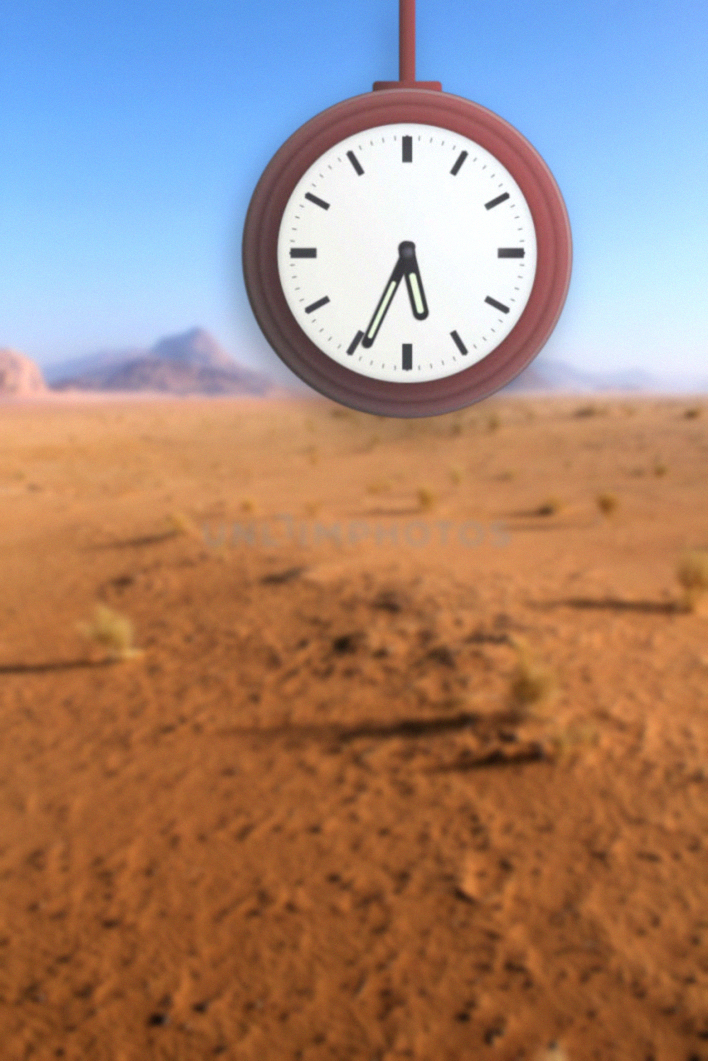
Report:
5,34
